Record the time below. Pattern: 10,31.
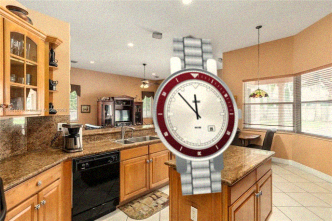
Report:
11,53
